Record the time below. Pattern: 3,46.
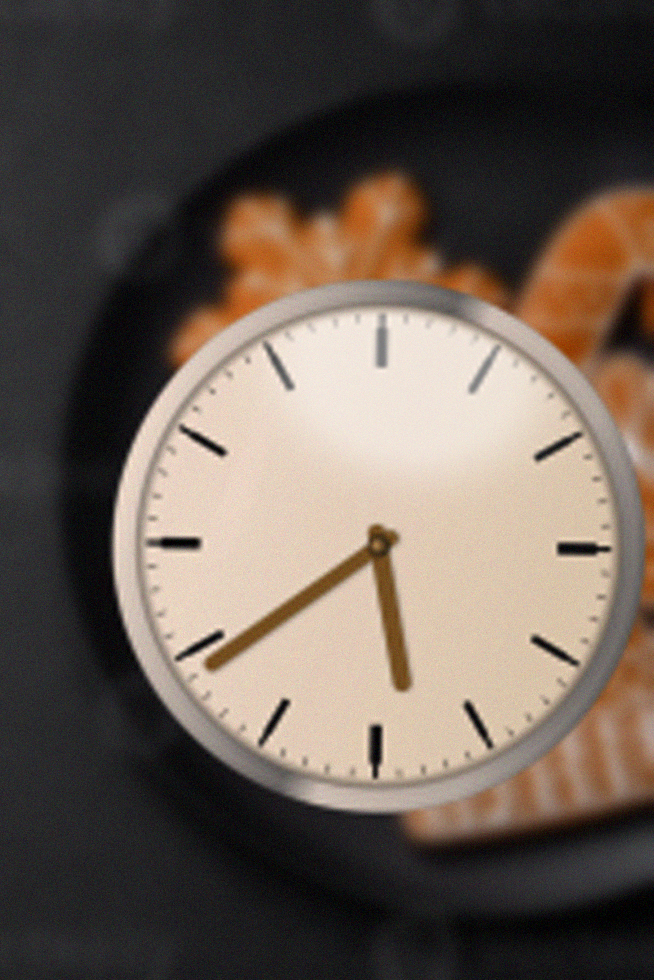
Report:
5,39
